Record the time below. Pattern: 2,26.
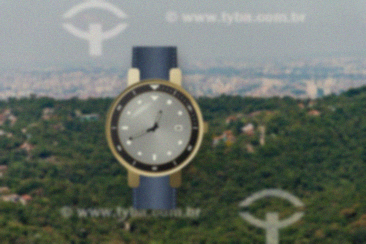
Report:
12,41
